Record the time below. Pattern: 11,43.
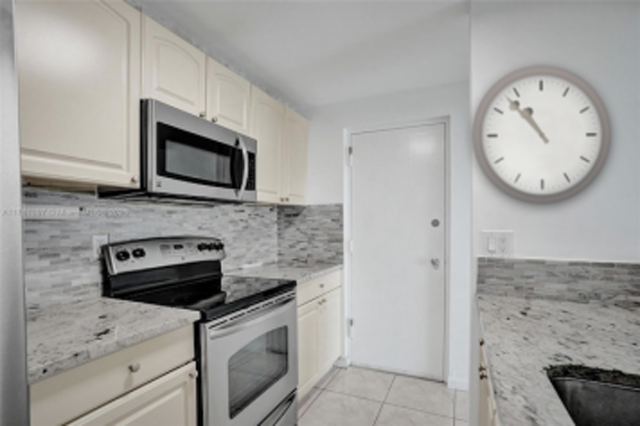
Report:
10,53
